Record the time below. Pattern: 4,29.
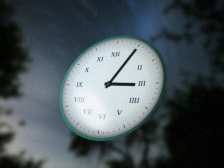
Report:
3,05
